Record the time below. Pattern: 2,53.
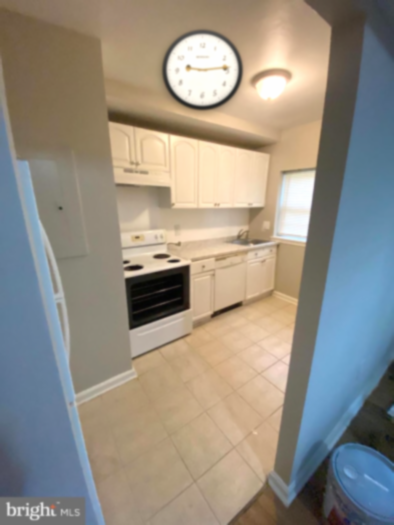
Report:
9,14
